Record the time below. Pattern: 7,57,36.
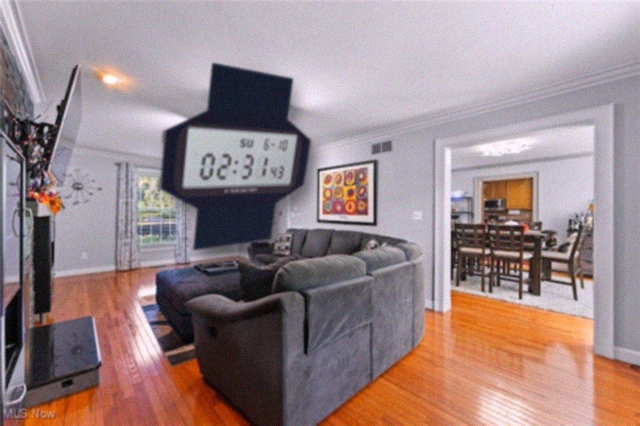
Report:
2,31,43
